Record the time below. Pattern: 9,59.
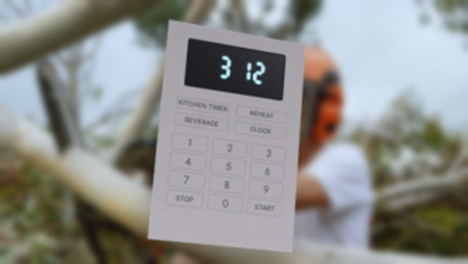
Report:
3,12
